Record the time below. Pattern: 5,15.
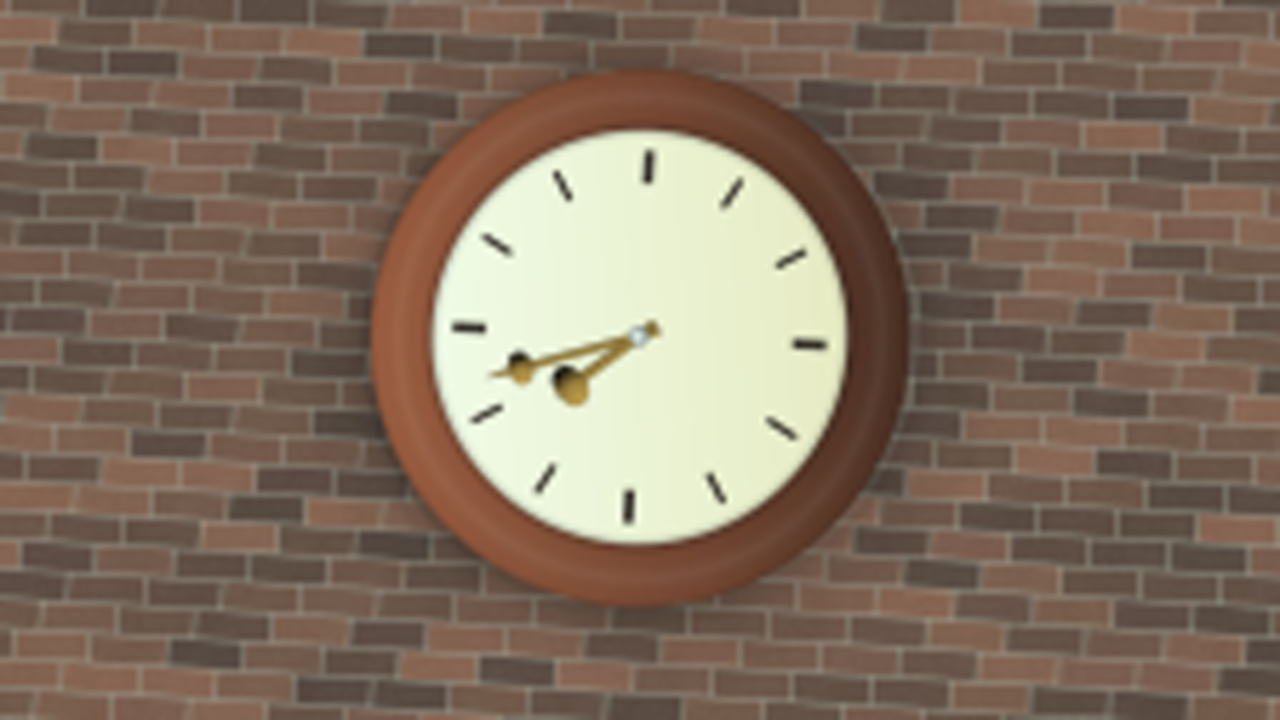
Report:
7,42
